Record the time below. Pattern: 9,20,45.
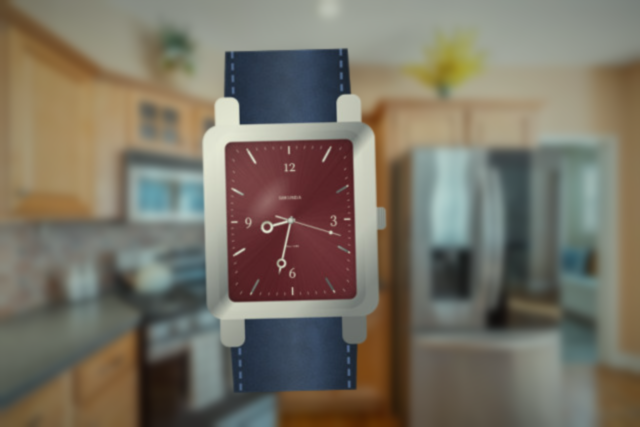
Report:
8,32,18
